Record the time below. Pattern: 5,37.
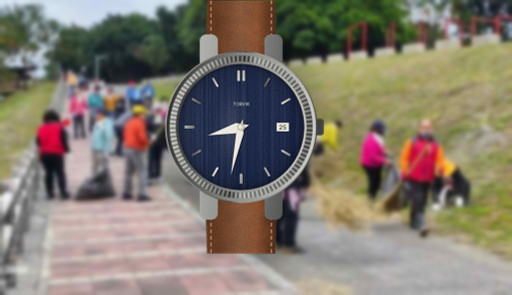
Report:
8,32
